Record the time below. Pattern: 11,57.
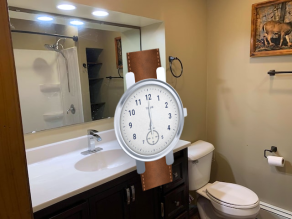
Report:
6,00
